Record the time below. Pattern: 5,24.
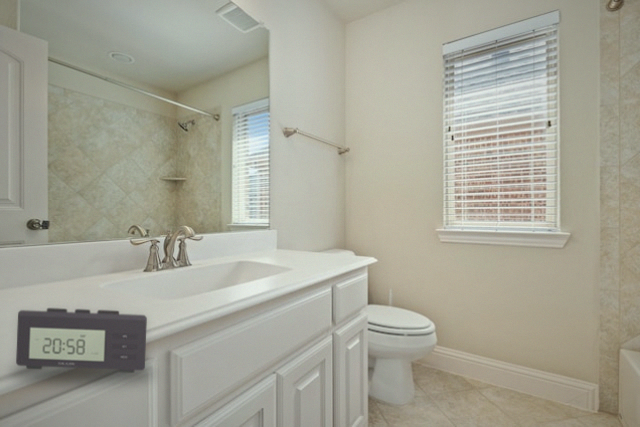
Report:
20,58
